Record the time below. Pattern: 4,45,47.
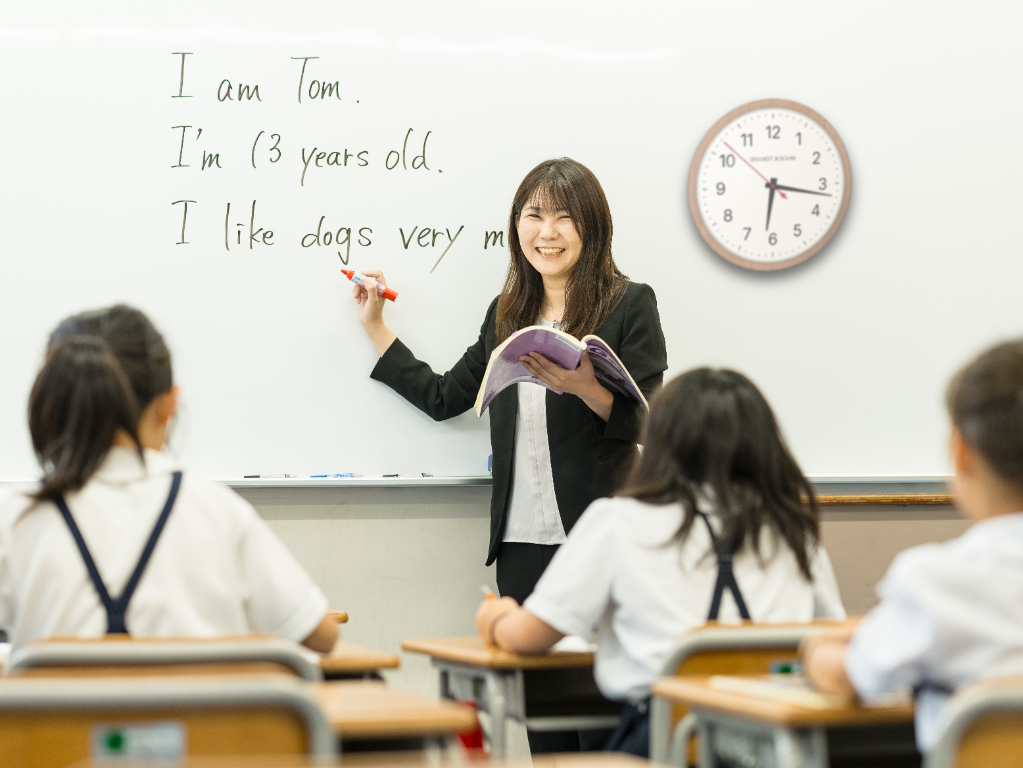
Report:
6,16,52
